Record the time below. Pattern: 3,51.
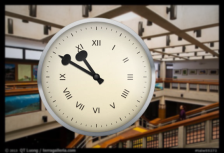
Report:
10,50
